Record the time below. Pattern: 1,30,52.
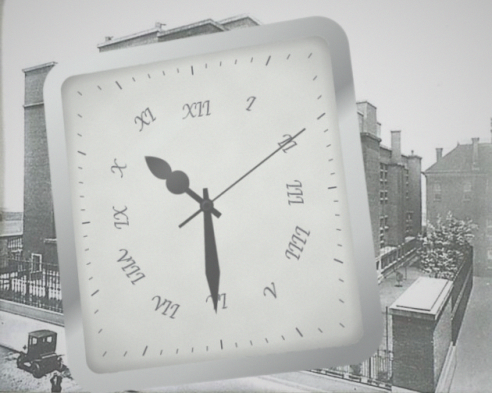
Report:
10,30,10
